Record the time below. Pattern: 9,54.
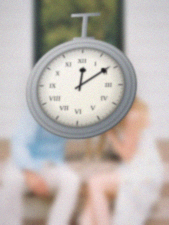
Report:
12,09
